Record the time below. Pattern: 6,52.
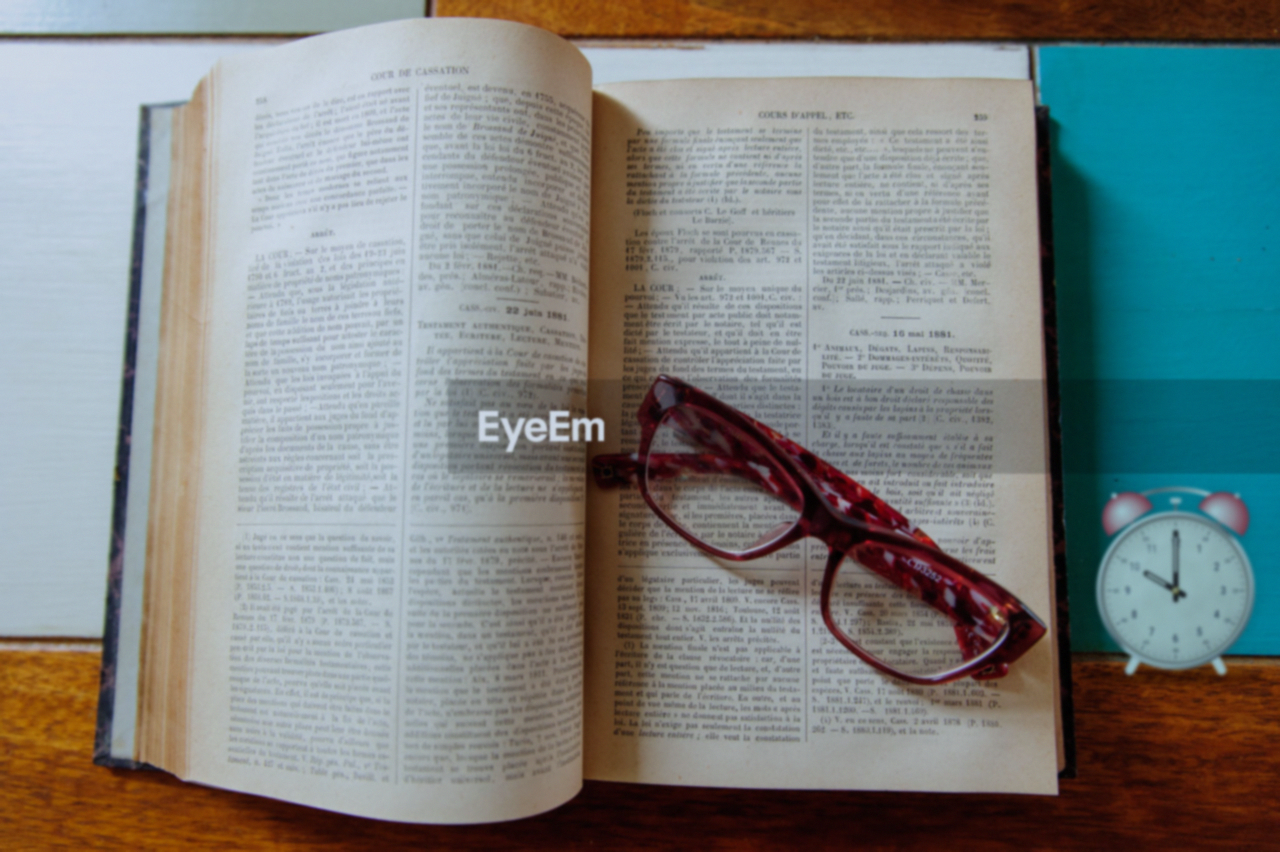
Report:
10,00
